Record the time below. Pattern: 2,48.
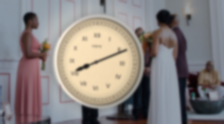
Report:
8,11
